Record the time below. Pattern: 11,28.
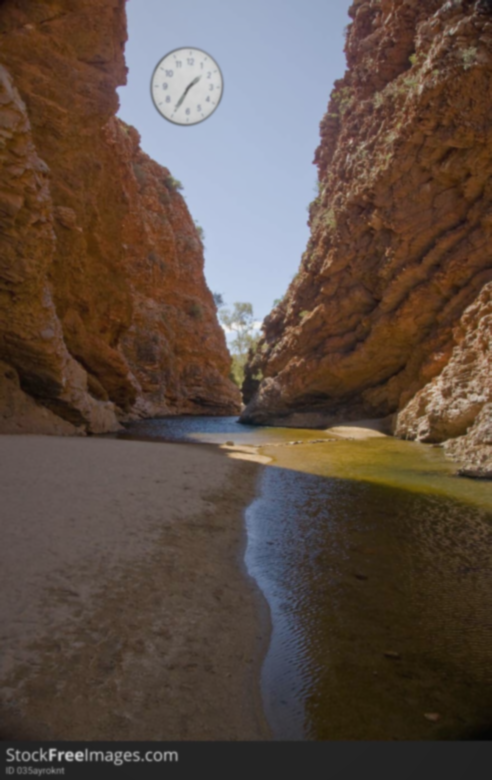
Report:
1,35
